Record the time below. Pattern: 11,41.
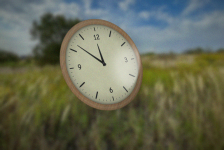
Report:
11,52
